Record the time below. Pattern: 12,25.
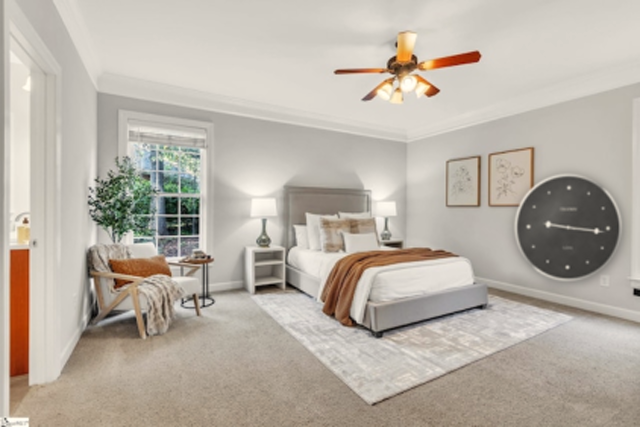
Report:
9,16
